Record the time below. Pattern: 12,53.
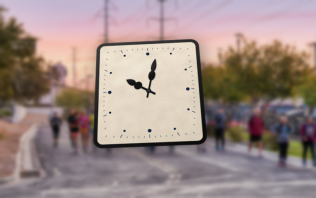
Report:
10,02
